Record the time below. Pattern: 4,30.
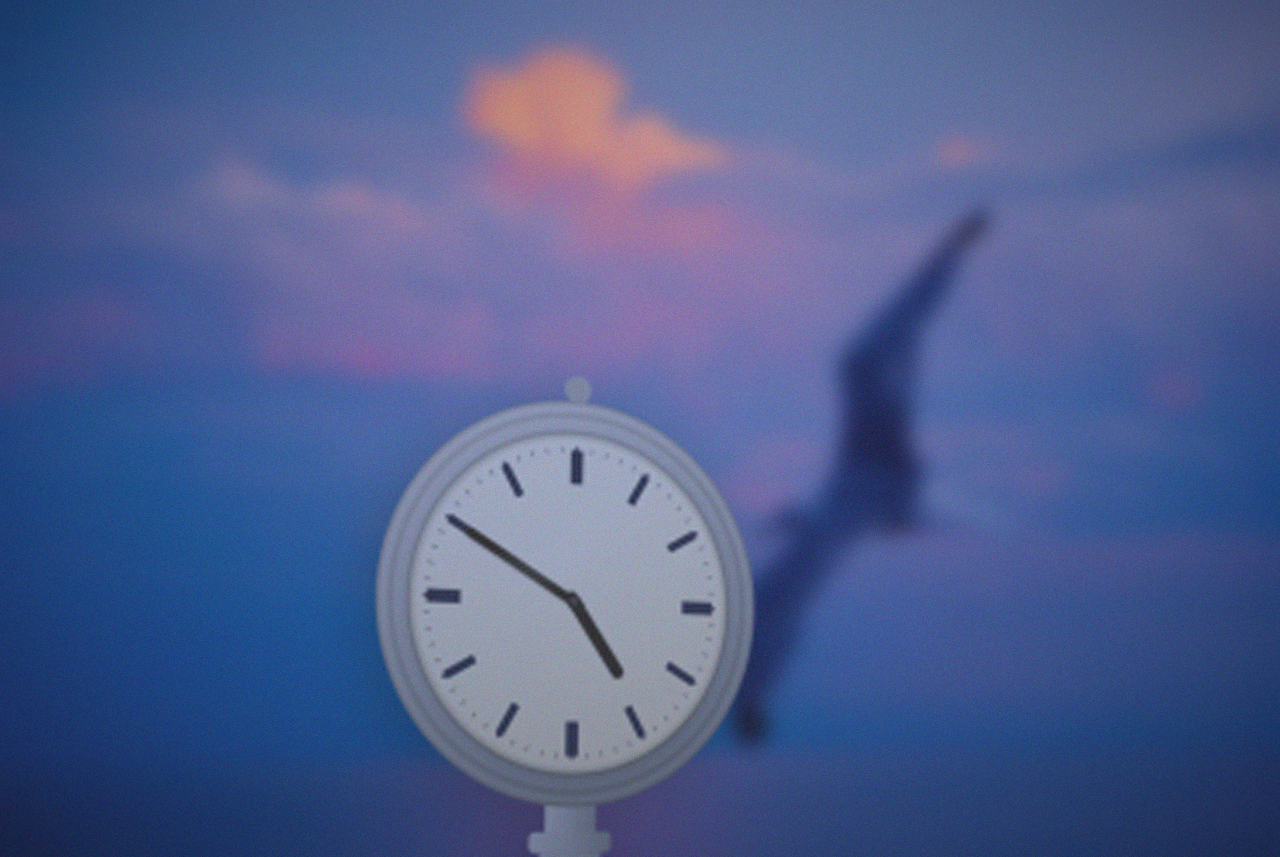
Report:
4,50
